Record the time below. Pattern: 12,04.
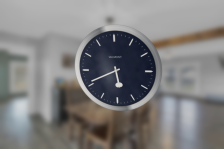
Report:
5,41
